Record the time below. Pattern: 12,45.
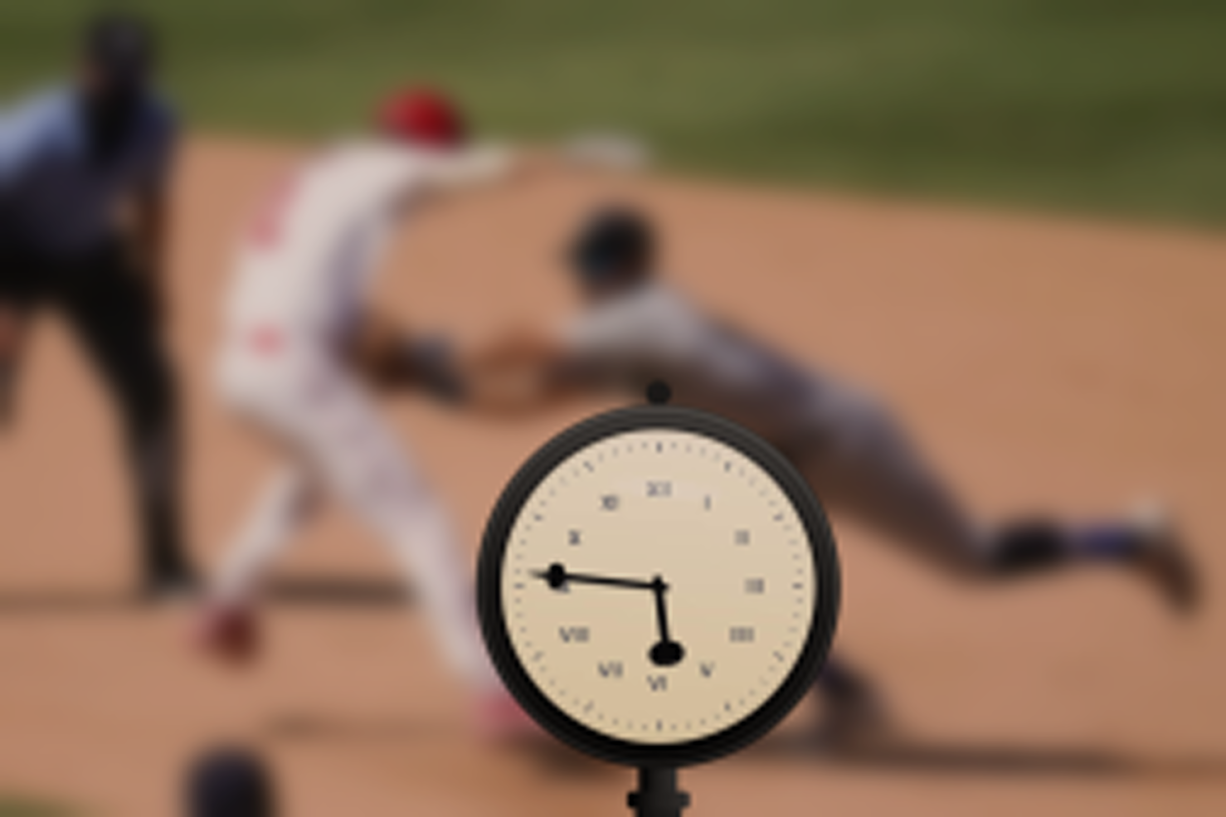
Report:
5,46
